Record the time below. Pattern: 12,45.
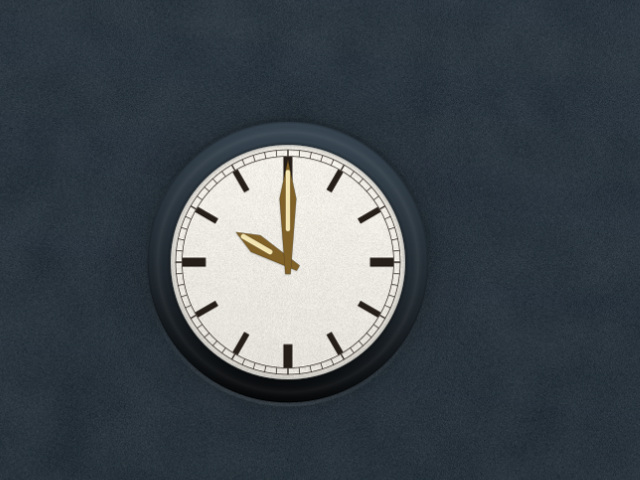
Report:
10,00
